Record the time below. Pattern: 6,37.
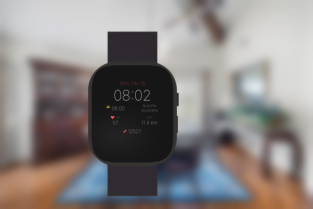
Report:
8,02
